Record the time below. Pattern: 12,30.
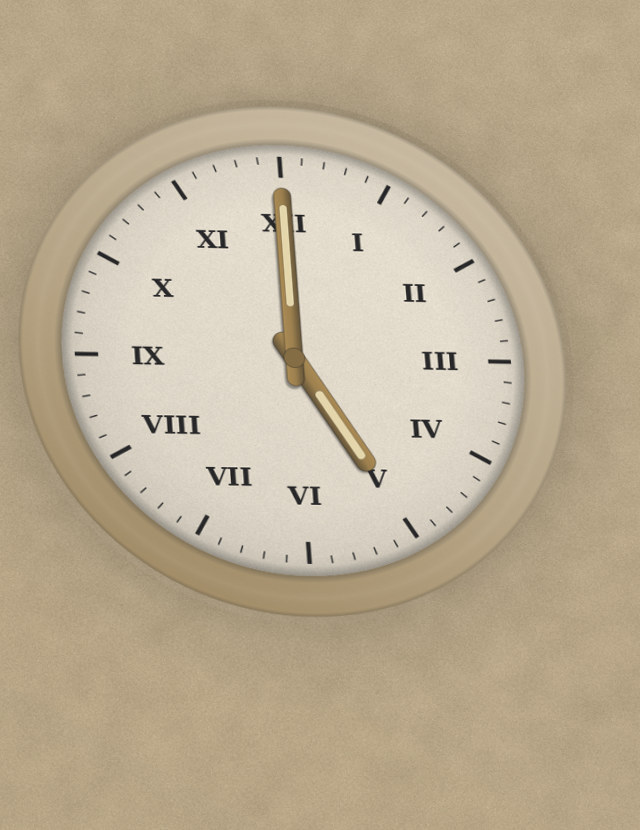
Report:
5,00
